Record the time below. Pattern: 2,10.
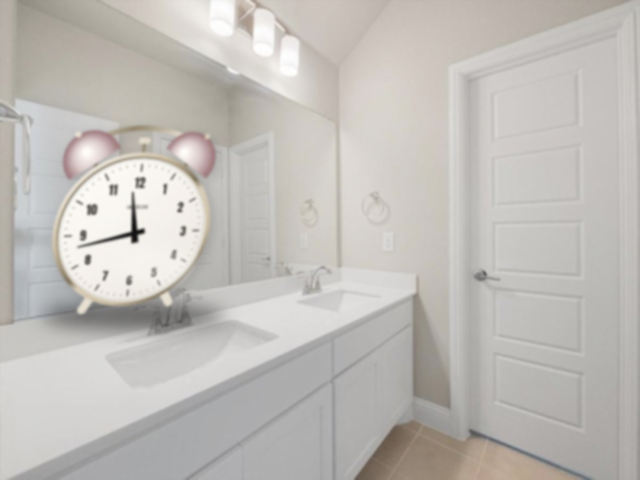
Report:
11,43
